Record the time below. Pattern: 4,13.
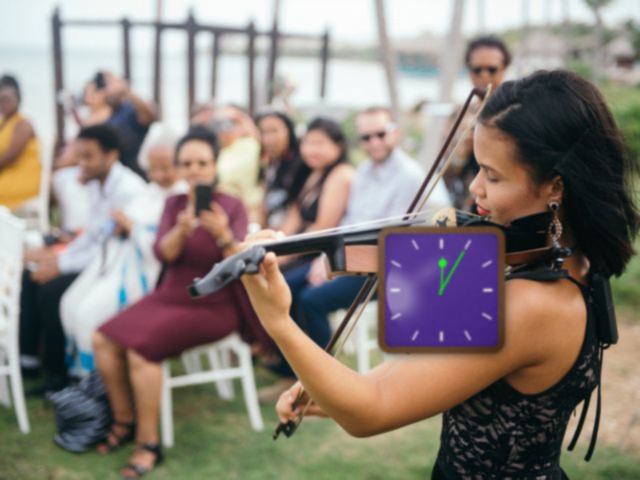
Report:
12,05
